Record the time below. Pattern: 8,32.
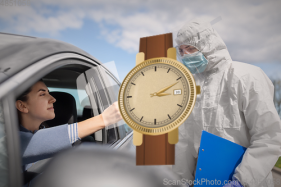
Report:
3,11
